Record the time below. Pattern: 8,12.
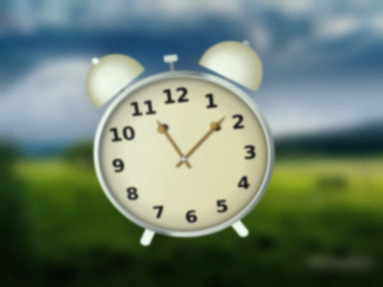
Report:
11,08
